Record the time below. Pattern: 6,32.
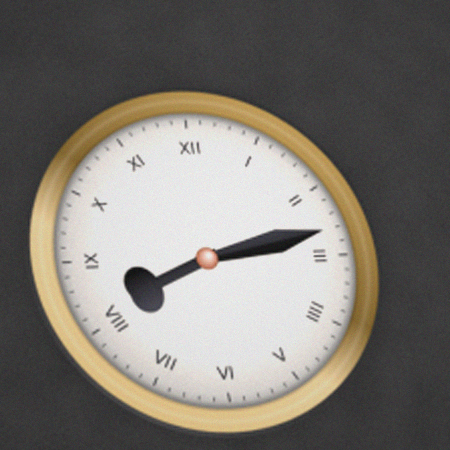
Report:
8,13
